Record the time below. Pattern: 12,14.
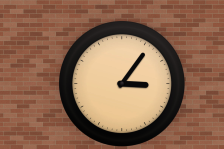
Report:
3,06
